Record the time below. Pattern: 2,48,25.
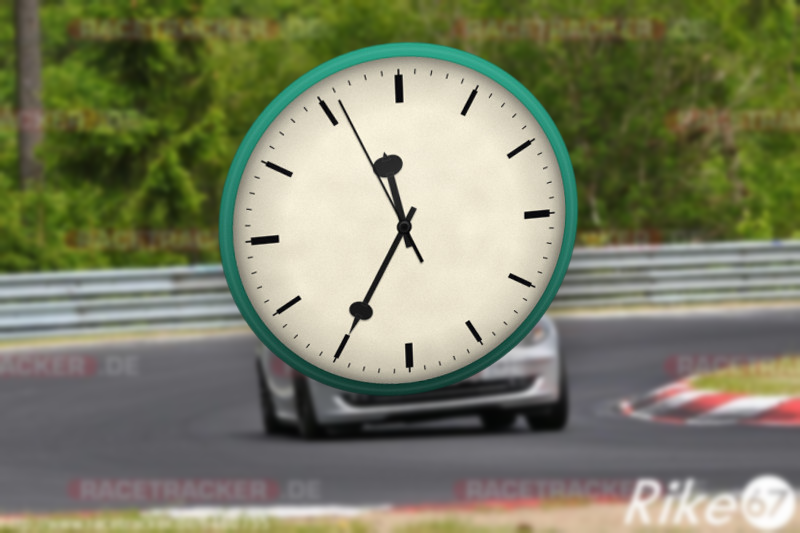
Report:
11,34,56
